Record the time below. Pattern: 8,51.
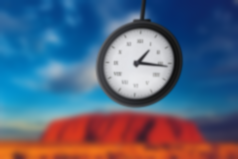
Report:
1,16
